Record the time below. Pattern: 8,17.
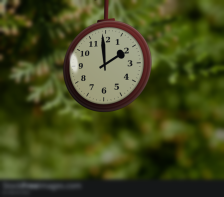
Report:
1,59
